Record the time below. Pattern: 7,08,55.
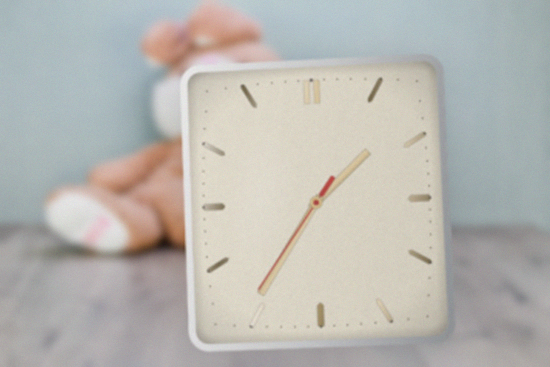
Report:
1,35,36
